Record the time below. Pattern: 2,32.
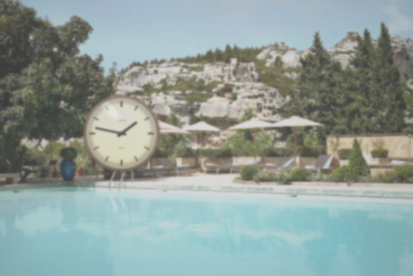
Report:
1,47
